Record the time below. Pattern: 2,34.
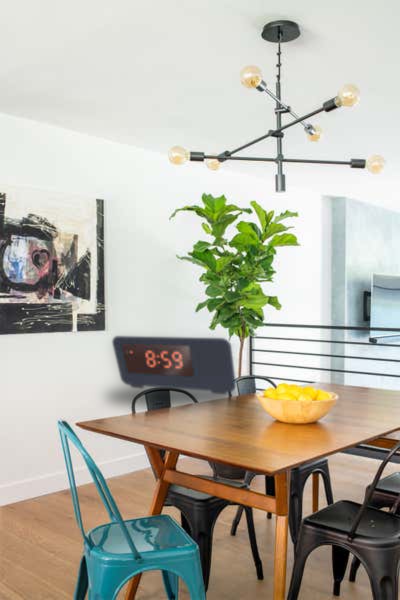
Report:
8,59
